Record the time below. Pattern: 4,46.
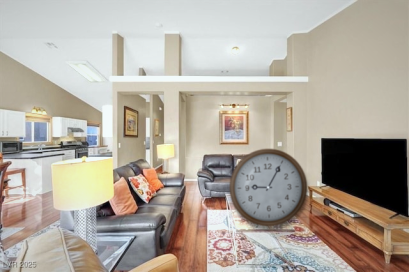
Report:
9,05
